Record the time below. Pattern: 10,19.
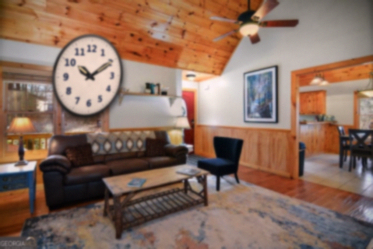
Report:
10,10
